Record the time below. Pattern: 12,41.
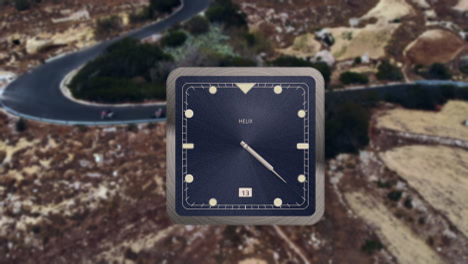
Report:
4,22
